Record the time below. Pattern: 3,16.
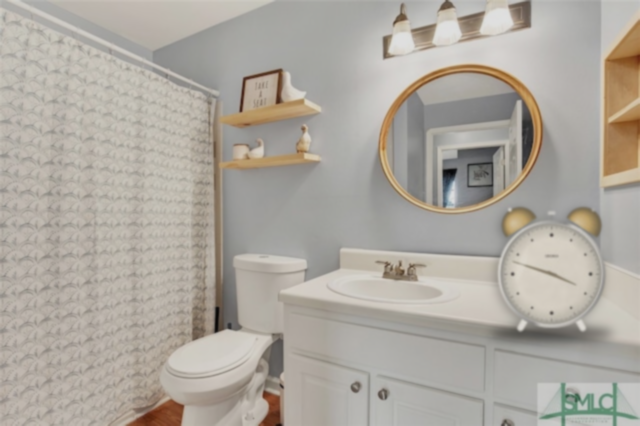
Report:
3,48
